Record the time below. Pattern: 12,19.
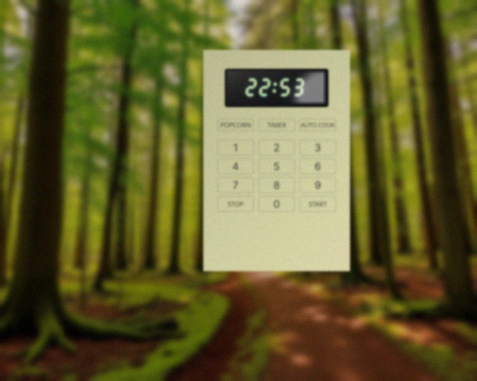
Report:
22,53
